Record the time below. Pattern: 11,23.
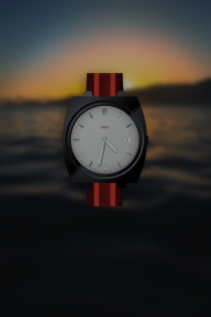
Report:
4,32
